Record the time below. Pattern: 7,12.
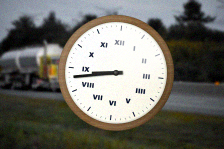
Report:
8,43
